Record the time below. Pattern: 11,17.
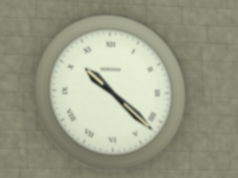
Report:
10,22
